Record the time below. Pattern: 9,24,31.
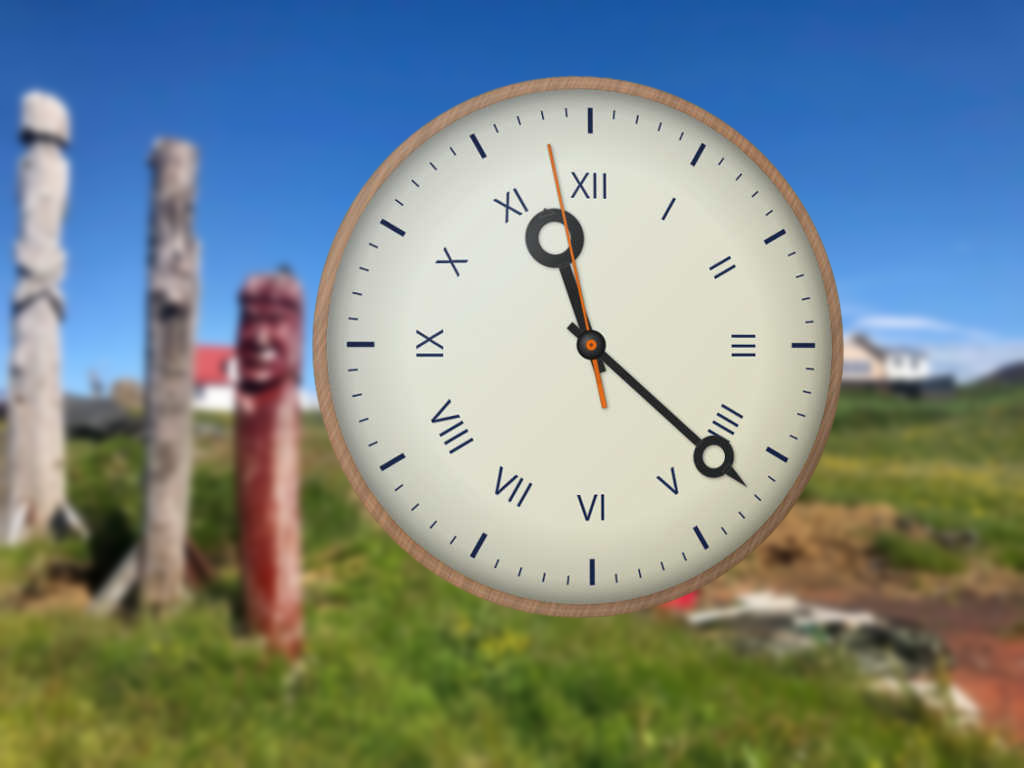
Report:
11,21,58
